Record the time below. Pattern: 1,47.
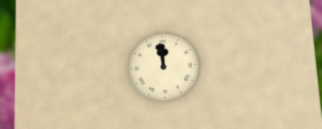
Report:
11,59
